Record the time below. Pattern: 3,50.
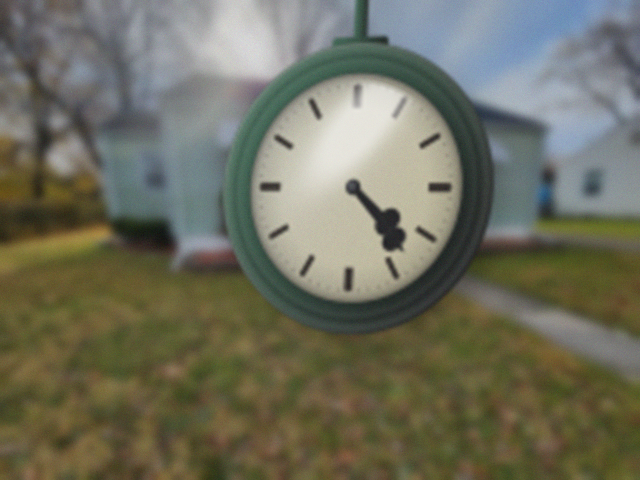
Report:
4,23
